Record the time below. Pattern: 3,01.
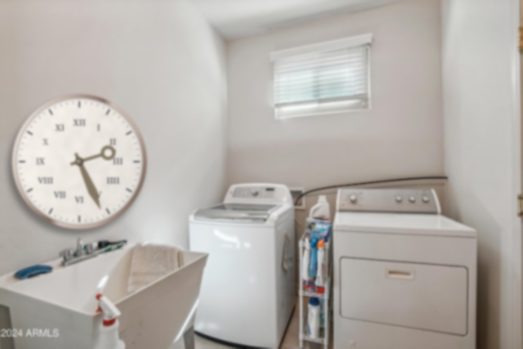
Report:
2,26
